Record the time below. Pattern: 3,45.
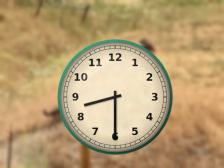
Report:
8,30
